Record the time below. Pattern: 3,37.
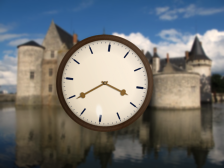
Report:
3,39
